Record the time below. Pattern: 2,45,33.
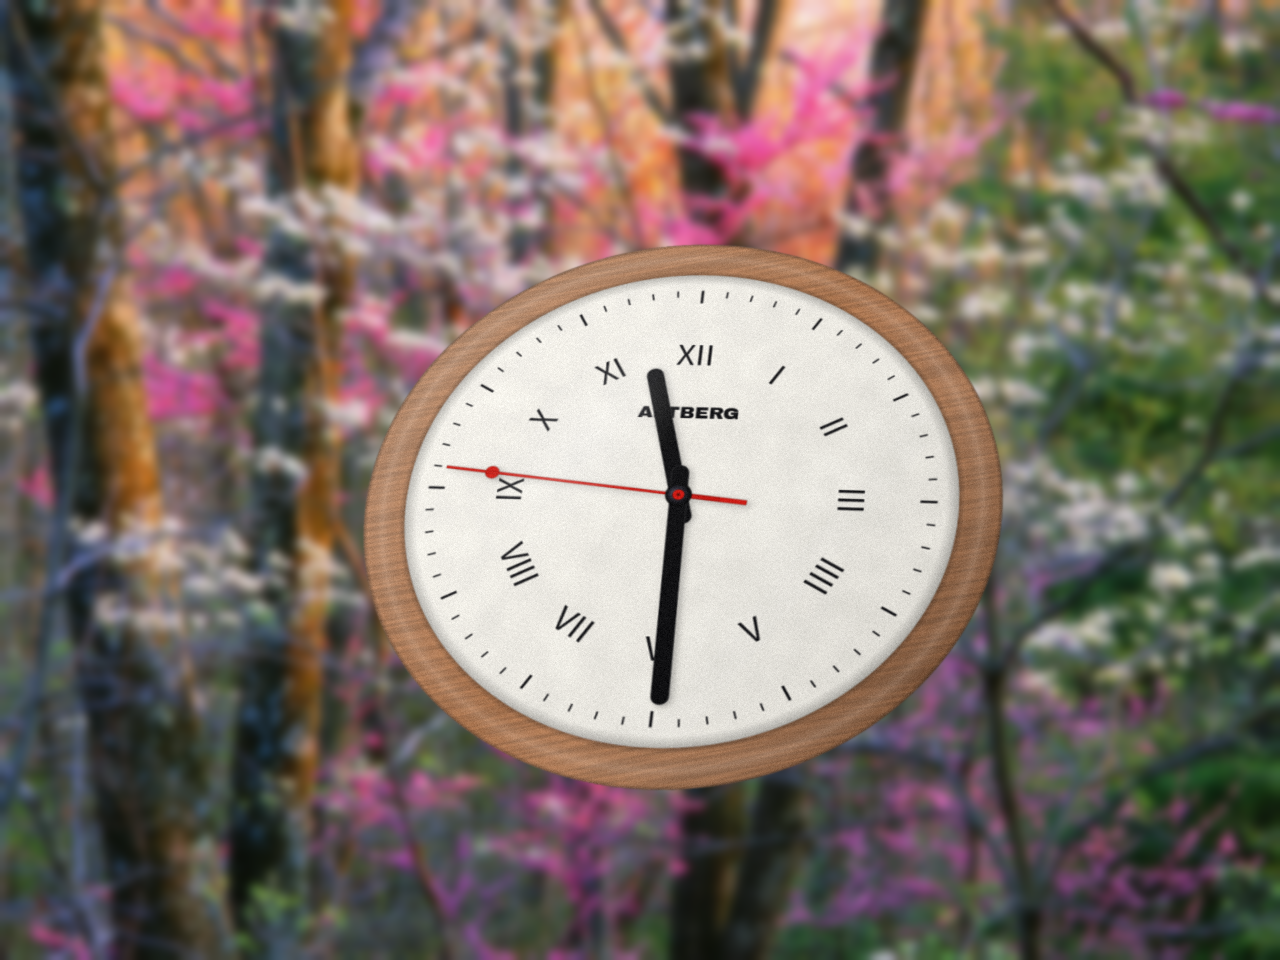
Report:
11,29,46
